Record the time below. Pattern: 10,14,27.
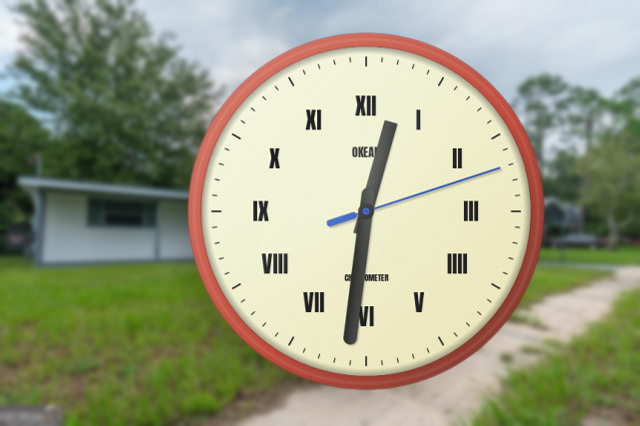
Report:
12,31,12
